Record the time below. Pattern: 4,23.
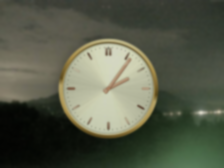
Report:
2,06
